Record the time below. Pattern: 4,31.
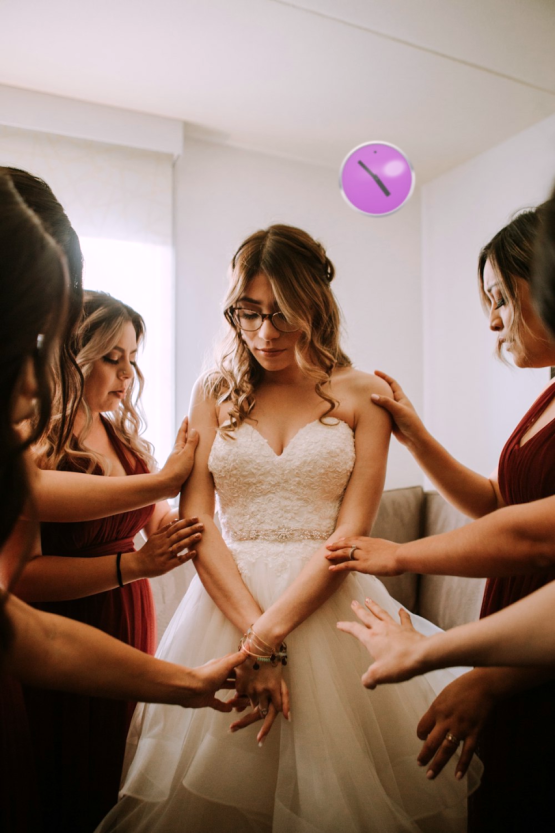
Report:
4,53
